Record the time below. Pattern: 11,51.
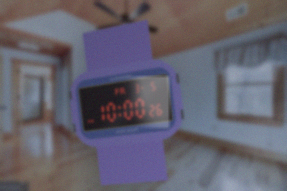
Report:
10,00
